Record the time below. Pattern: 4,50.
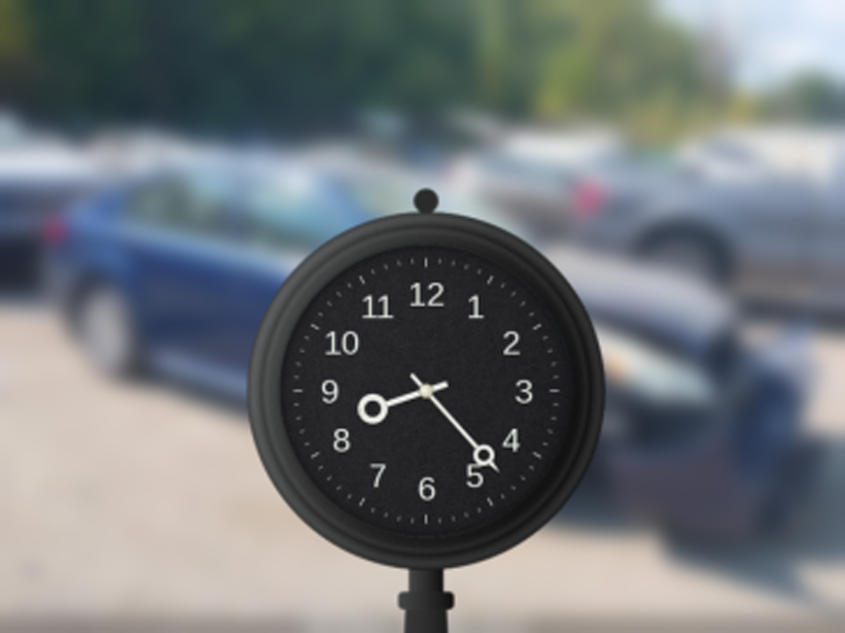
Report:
8,23
